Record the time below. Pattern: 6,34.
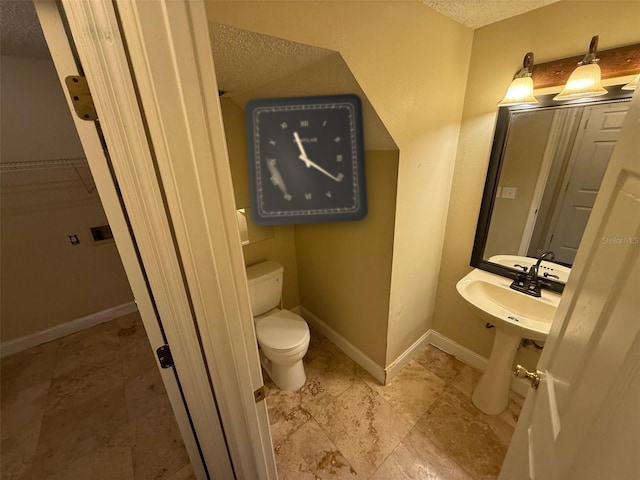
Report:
11,21
